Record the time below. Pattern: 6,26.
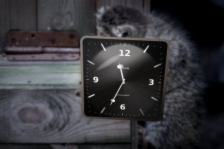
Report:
11,34
